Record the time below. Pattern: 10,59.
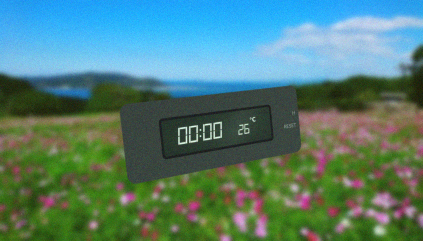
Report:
0,00
